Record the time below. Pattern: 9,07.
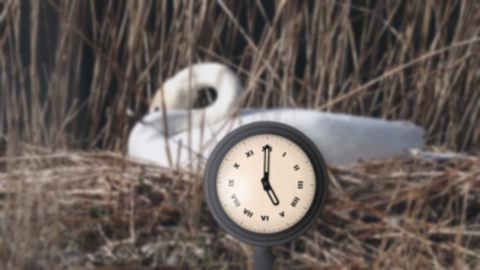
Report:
5,00
